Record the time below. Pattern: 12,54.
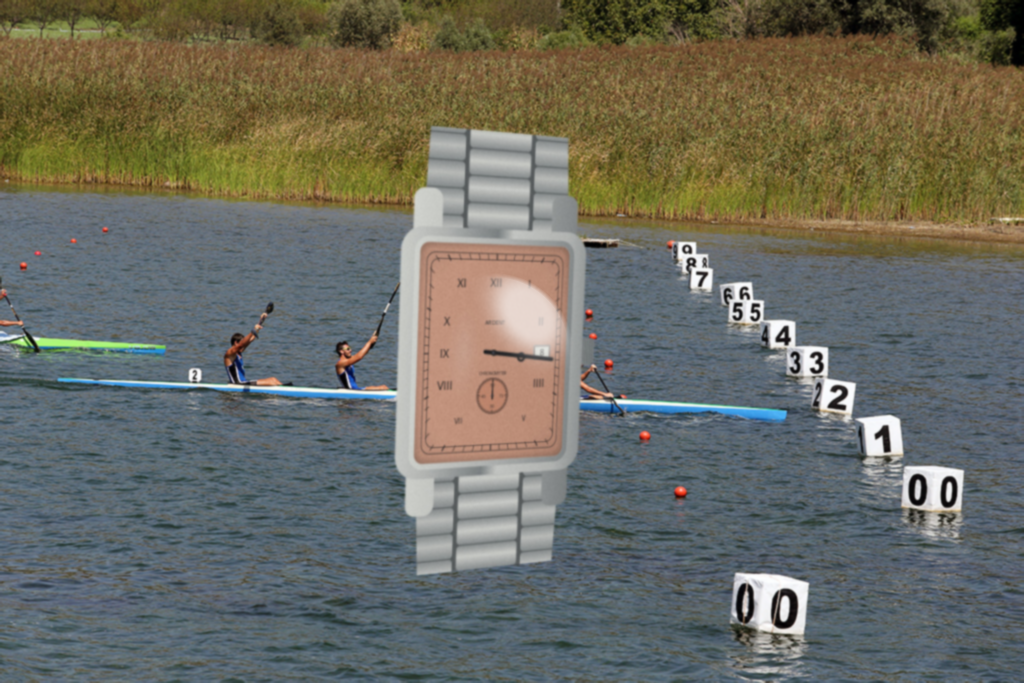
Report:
3,16
